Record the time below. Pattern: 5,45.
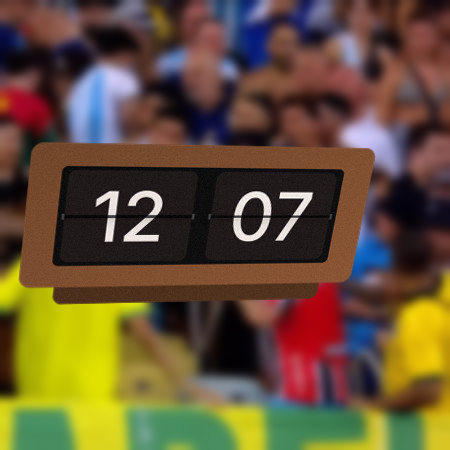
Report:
12,07
